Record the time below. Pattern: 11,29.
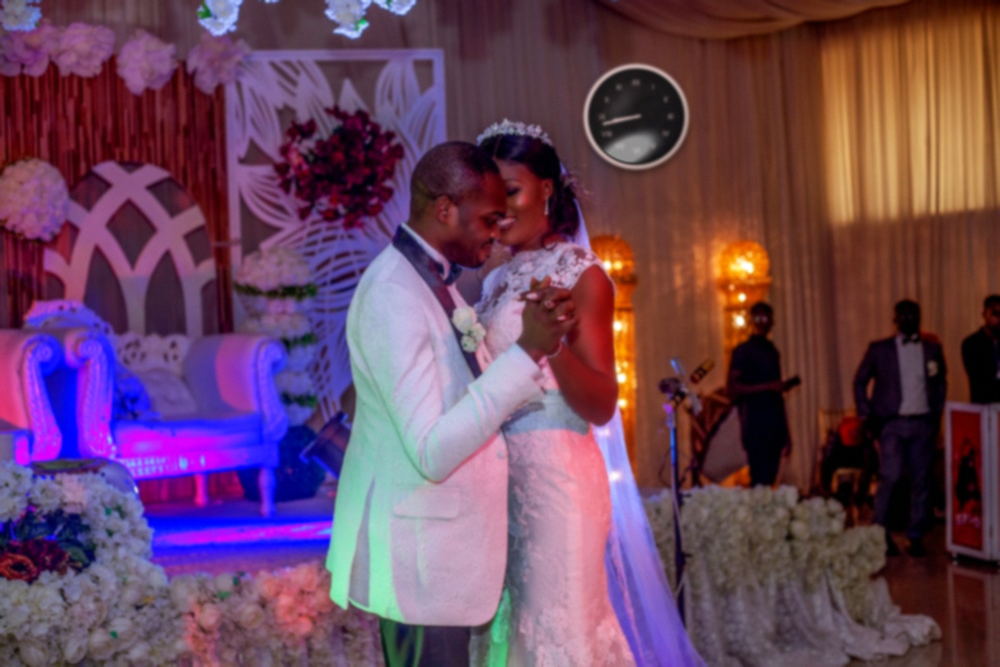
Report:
8,43
